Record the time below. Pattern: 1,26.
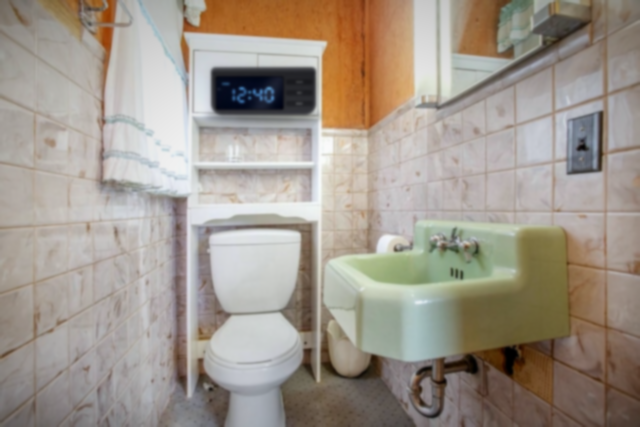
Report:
12,40
